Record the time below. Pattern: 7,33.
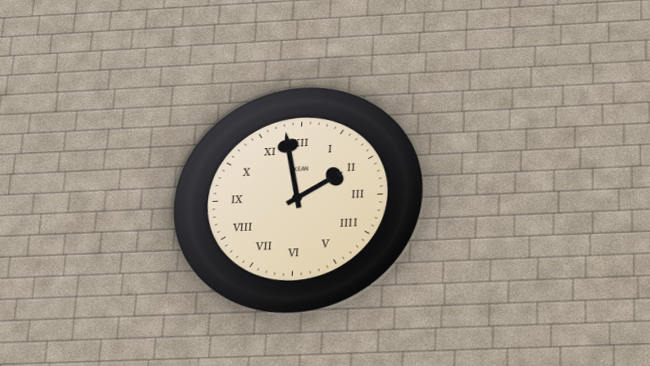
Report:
1,58
